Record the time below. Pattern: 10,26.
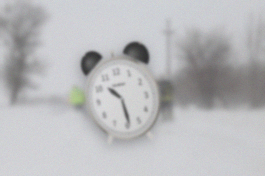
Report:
10,29
